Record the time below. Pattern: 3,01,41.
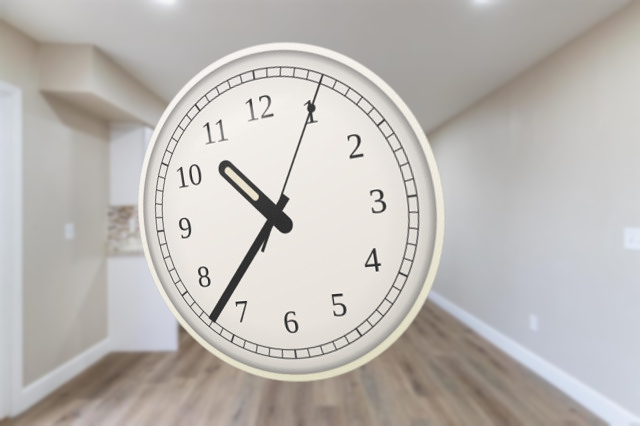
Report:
10,37,05
